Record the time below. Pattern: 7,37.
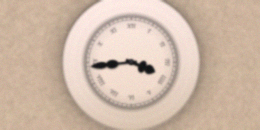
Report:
3,44
